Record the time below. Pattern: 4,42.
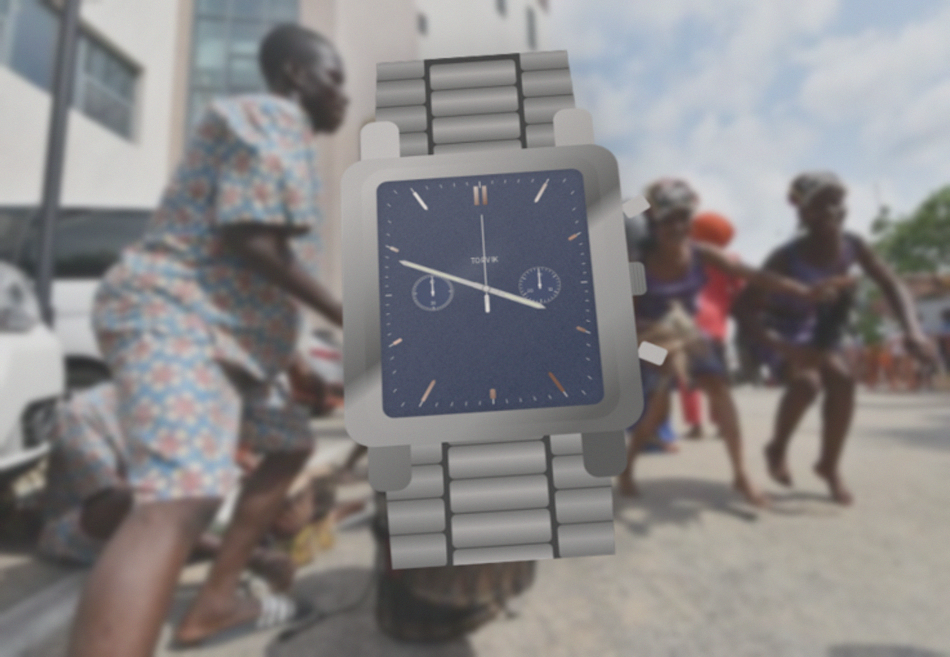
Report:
3,49
